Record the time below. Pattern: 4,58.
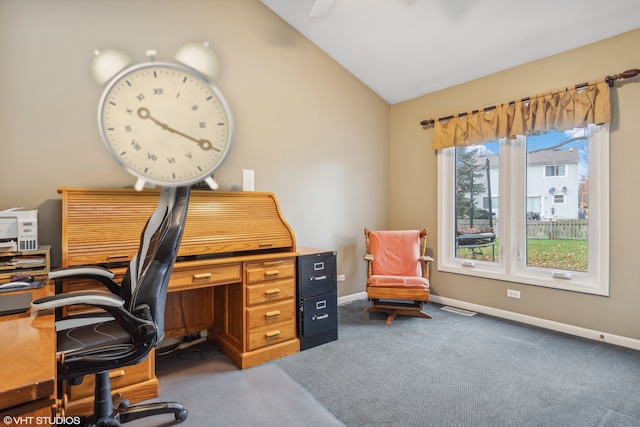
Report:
10,20
